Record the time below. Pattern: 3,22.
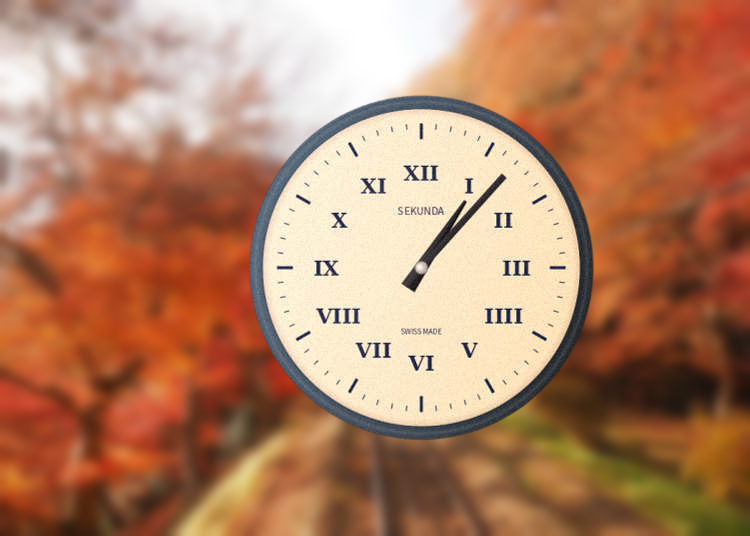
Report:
1,07
